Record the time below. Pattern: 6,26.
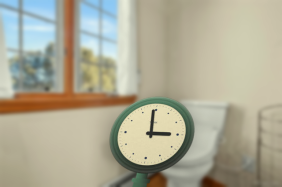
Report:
2,59
